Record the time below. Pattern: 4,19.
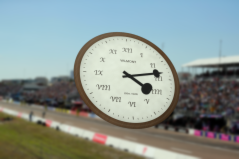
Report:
4,13
